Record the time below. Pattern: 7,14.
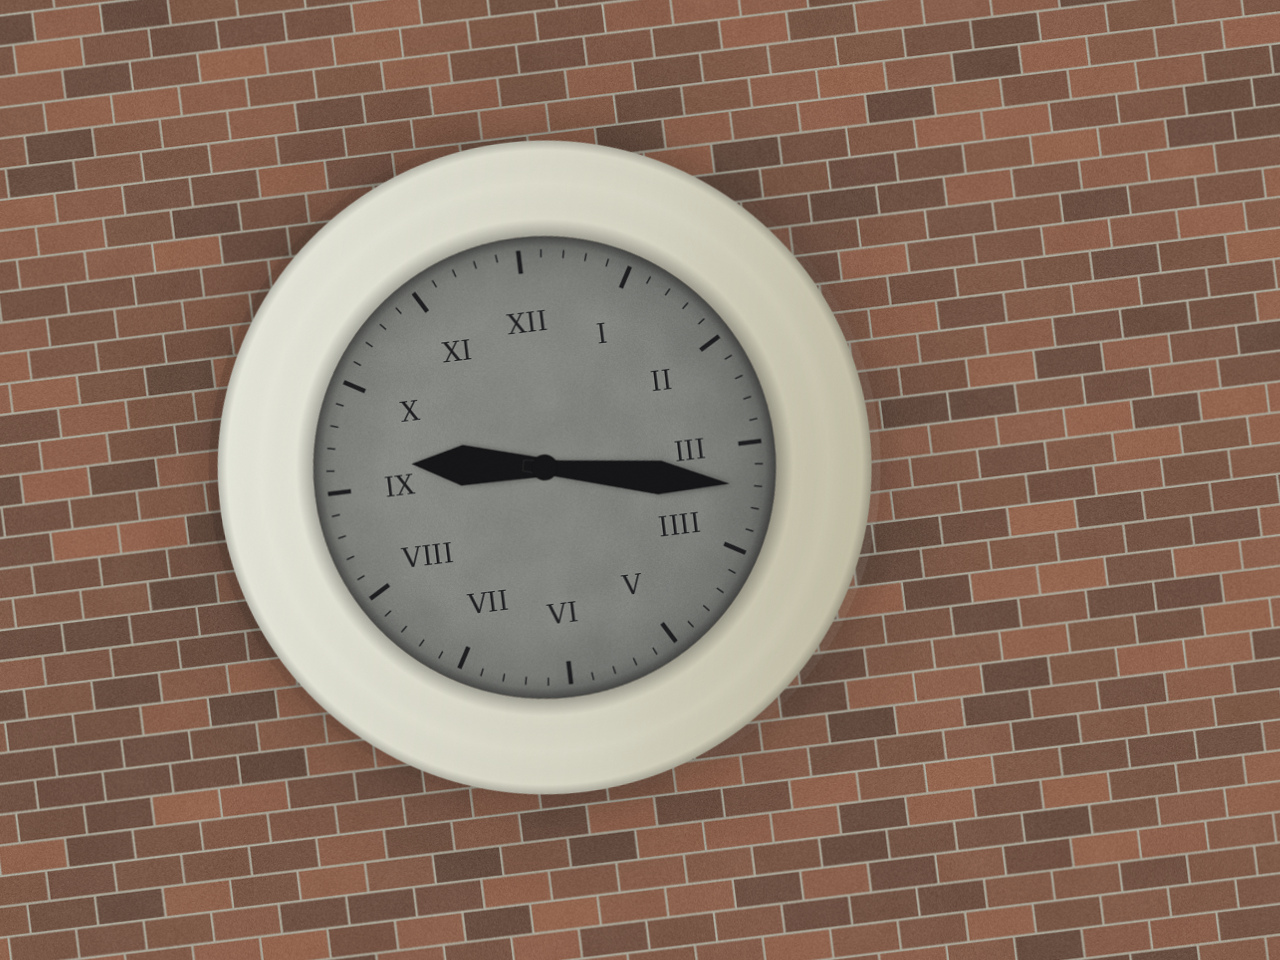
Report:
9,17
